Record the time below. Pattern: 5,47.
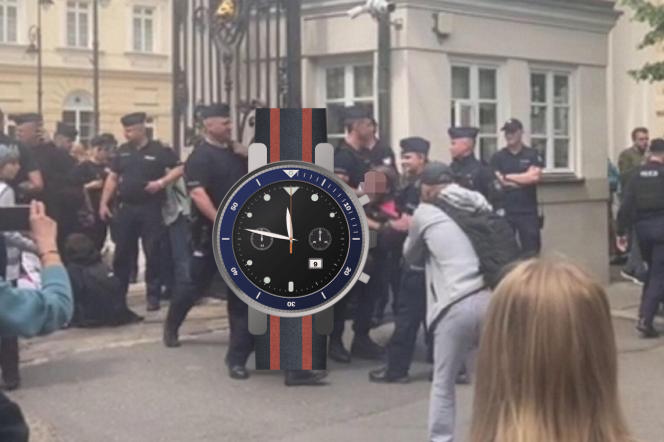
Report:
11,47
